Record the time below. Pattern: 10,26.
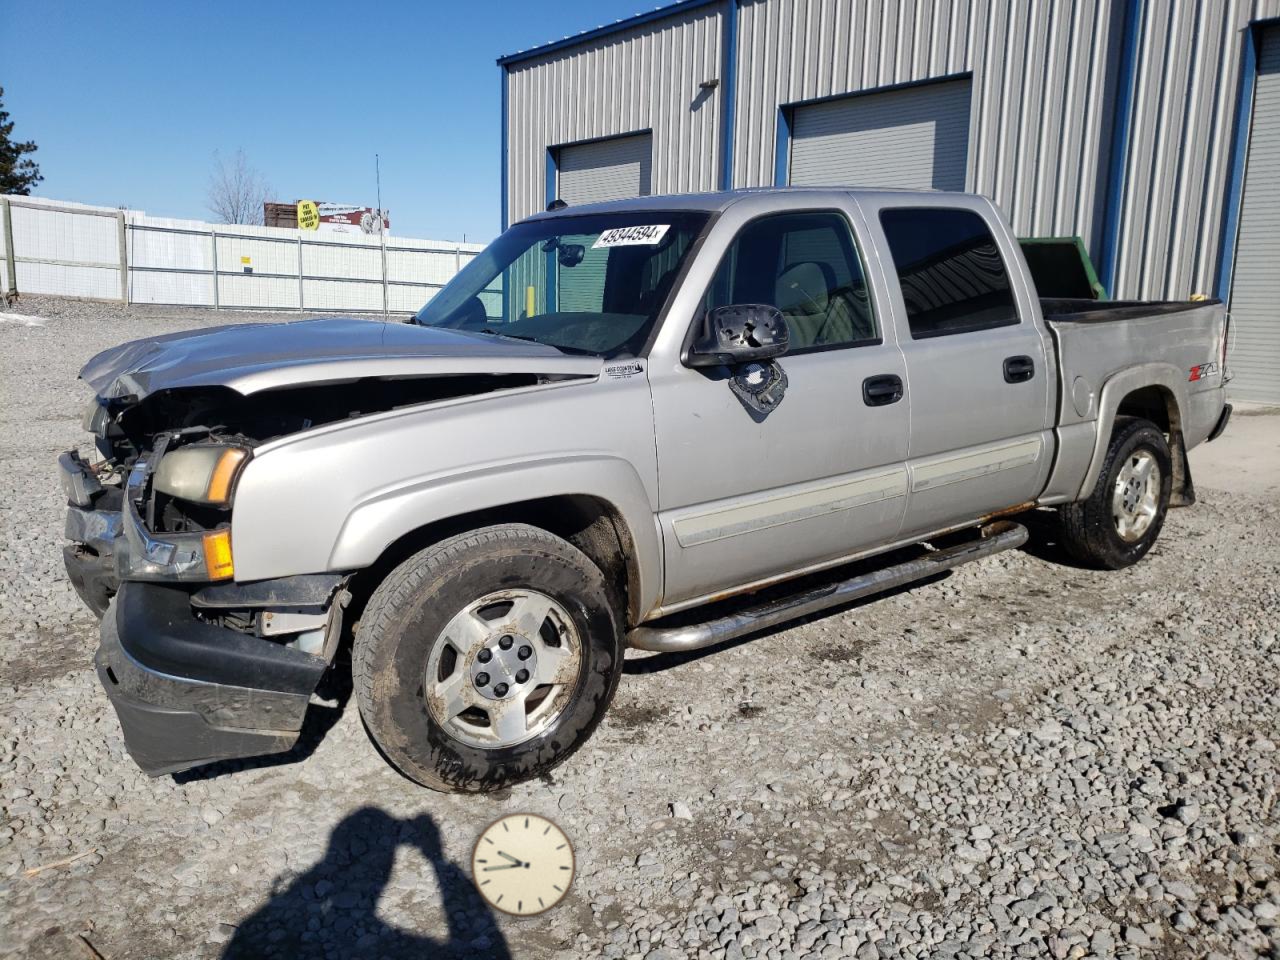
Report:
9,43
